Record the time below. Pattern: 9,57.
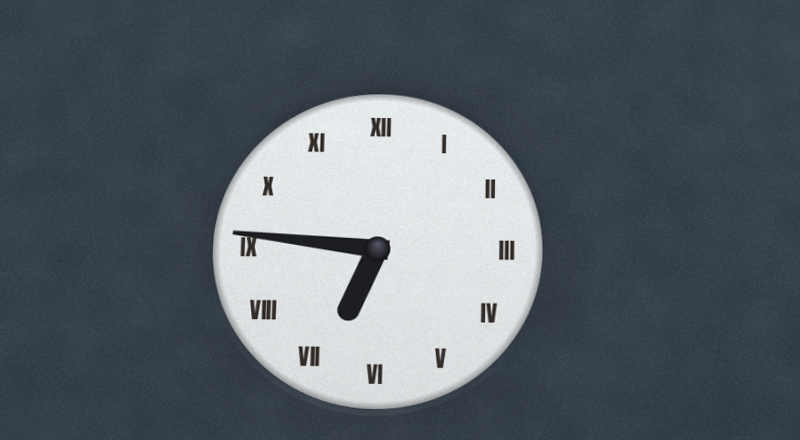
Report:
6,46
